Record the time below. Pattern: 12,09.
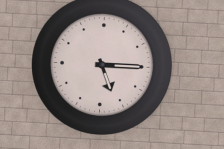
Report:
5,15
